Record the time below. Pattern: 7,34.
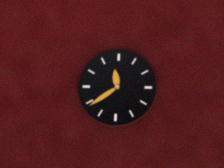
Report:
11,39
